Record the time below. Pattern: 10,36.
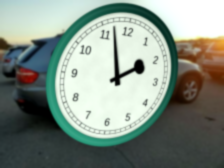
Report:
1,57
